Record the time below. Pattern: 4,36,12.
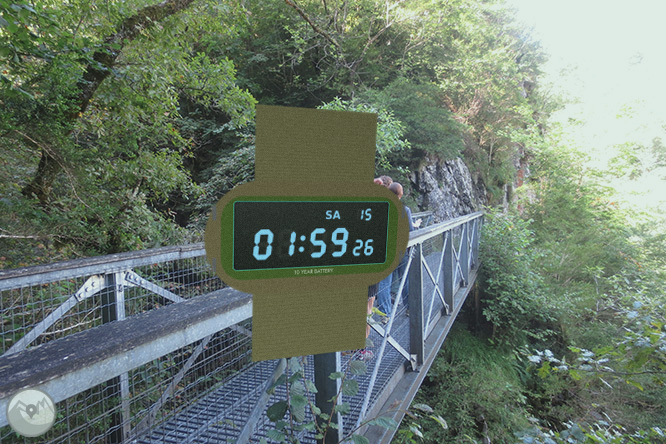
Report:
1,59,26
